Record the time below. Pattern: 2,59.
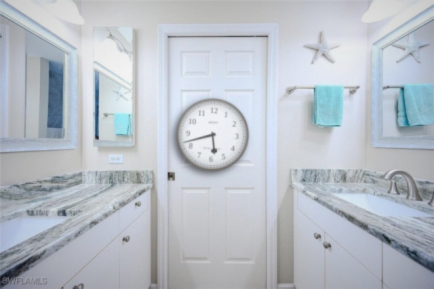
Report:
5,42
